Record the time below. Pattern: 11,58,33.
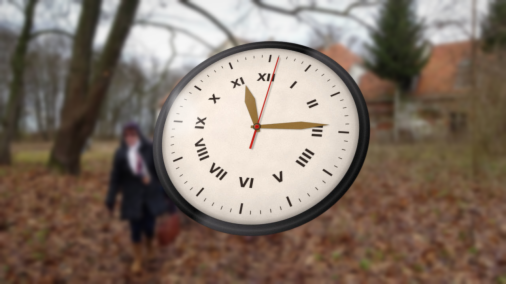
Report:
11,14,01
